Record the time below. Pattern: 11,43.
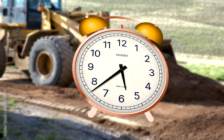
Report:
5,38
